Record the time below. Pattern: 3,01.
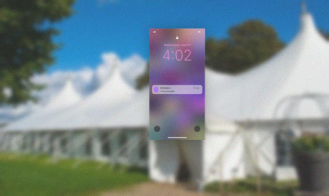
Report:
4,02
